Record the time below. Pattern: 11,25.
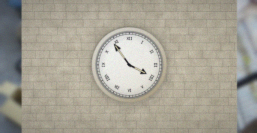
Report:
3,54
